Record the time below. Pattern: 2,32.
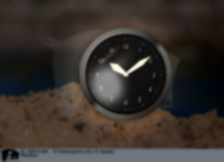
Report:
10,09
